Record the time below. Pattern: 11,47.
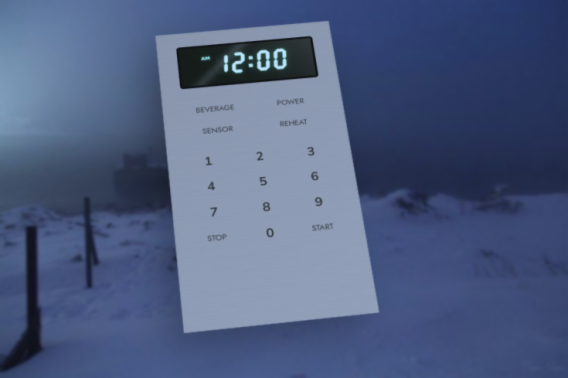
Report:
12,00
